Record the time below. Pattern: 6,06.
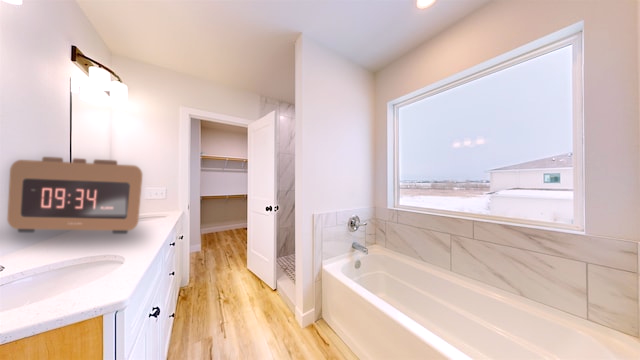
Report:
9,34
